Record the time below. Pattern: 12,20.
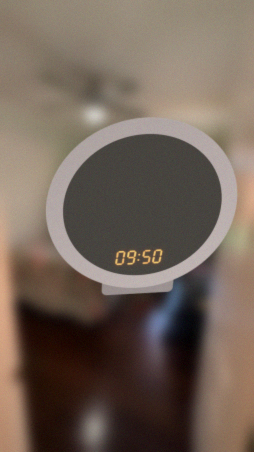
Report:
9,50
